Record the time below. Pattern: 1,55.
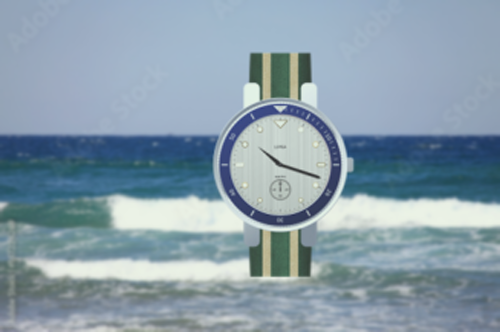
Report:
10,18
